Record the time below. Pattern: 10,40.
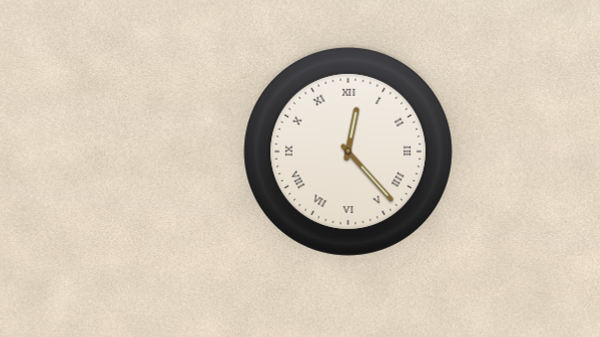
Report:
12,23
